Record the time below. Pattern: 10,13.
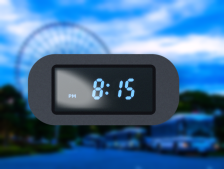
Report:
8,15
